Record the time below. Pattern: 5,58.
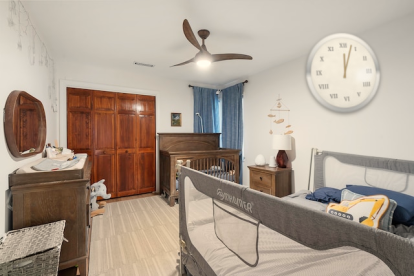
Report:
12,03
